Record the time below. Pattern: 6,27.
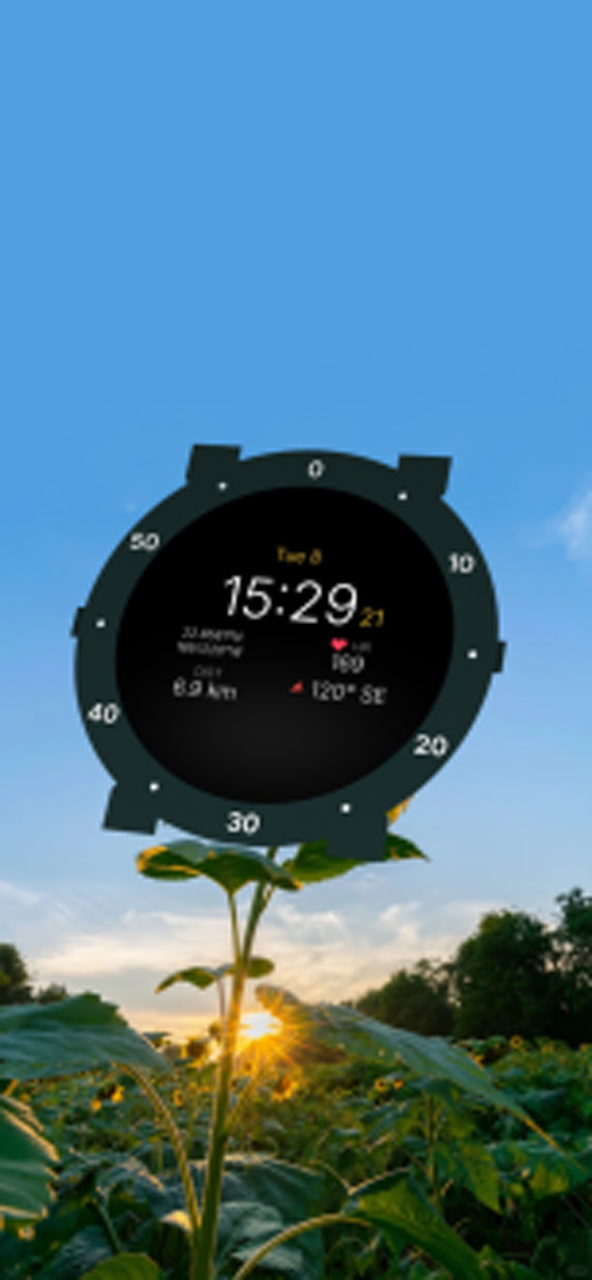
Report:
15,29
